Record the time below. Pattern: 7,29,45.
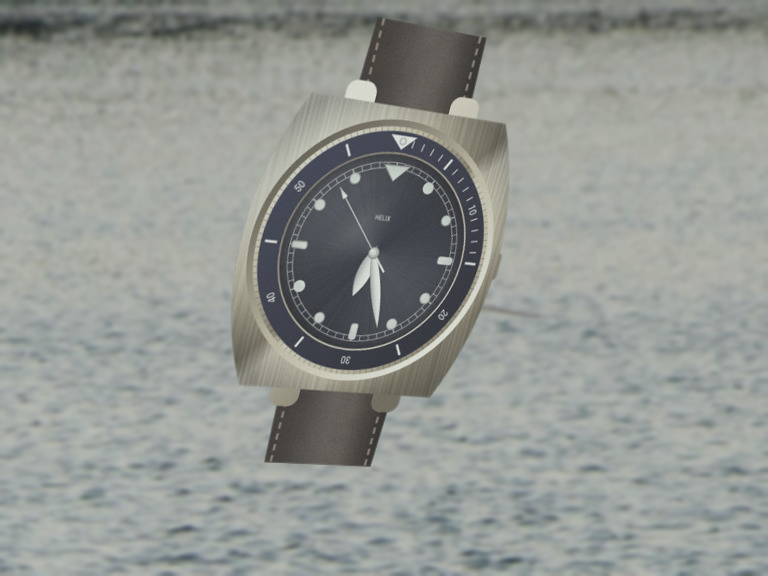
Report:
6,26,53
